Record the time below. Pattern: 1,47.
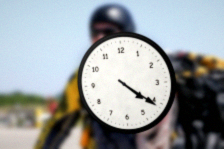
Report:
4,21
